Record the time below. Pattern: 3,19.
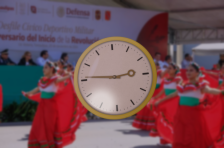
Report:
2,46
